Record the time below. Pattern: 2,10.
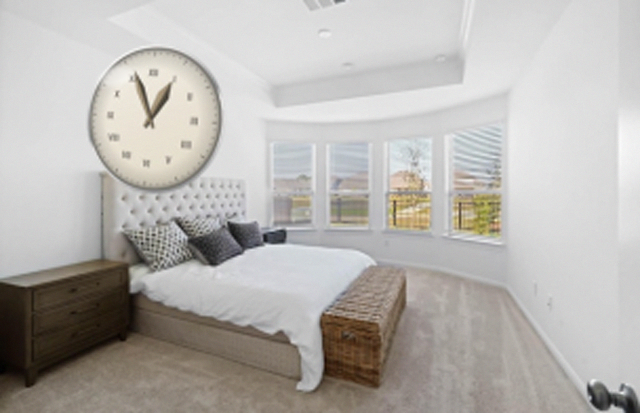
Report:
12,56
